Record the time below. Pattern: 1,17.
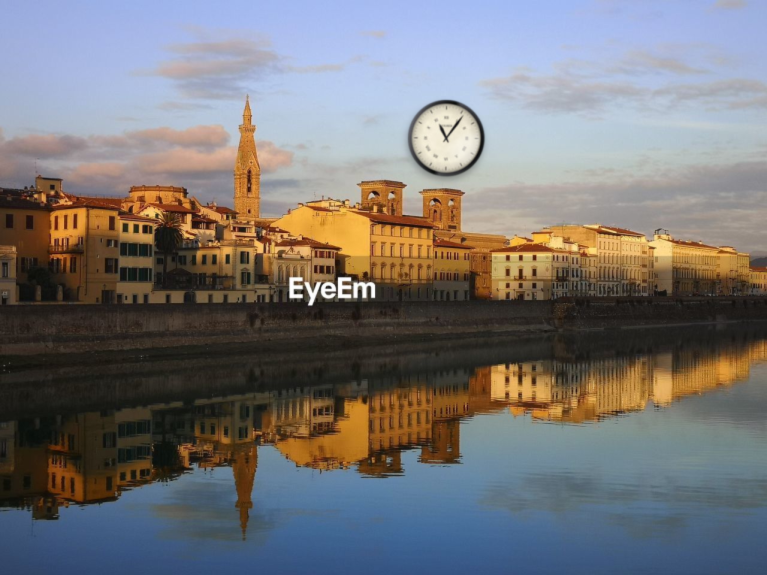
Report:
11,06
